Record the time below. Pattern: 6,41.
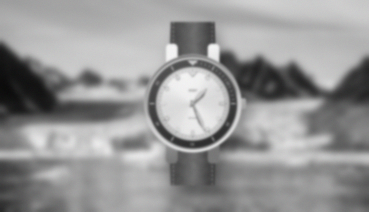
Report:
1,26
